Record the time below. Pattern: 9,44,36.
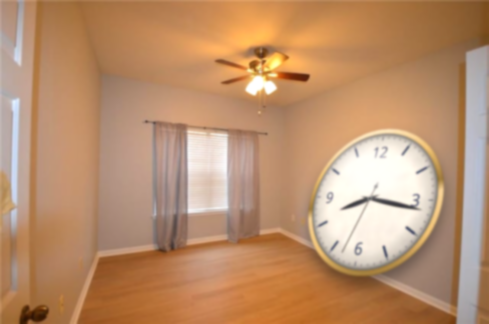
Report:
8,16,33
